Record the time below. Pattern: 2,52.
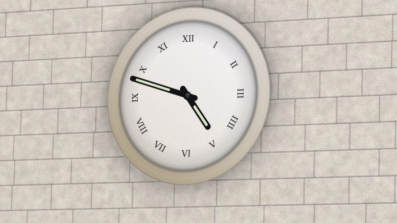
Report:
4,48
